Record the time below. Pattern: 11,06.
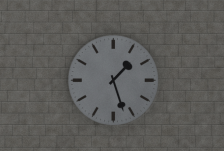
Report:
1,27
